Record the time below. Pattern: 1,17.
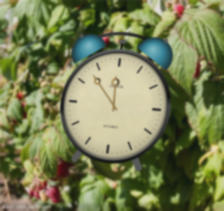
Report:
11,53
